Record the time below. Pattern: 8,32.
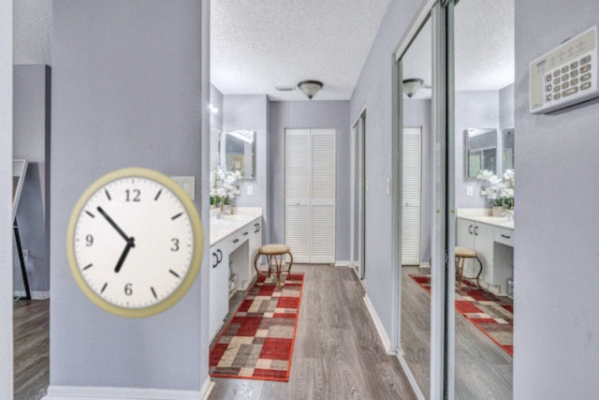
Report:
6,52
